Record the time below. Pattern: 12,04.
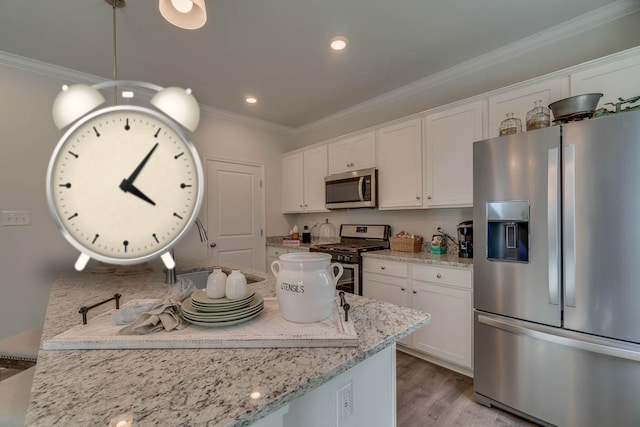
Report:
4,06
